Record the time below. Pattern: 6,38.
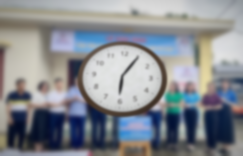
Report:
6,05
